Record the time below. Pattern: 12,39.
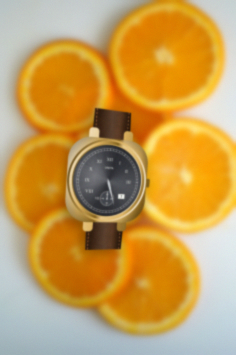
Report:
5,27
